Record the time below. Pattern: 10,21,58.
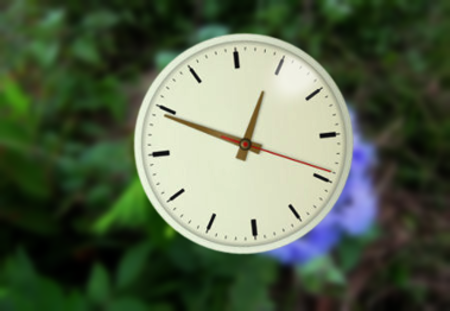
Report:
12,49,19
